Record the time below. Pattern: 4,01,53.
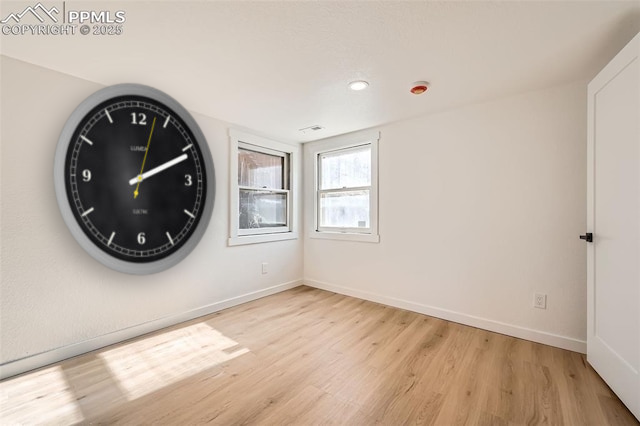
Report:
2,11,03
